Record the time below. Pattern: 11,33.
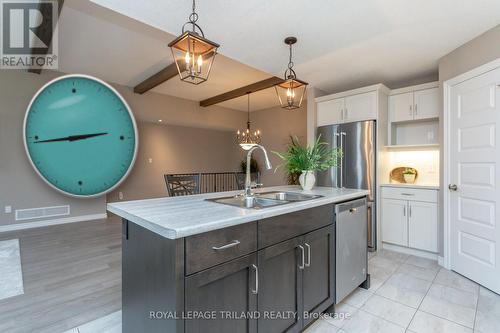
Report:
2,44
